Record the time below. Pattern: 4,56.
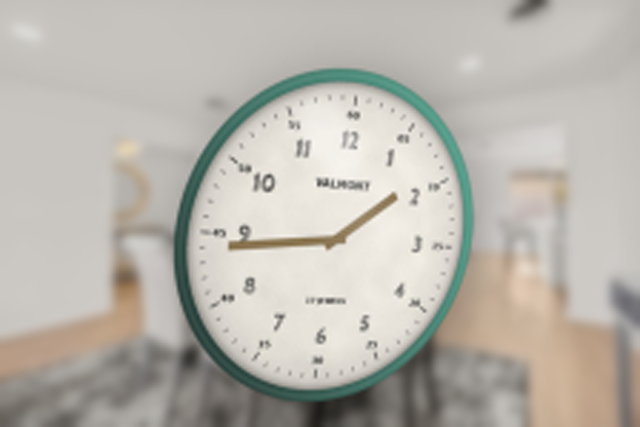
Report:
1,44
